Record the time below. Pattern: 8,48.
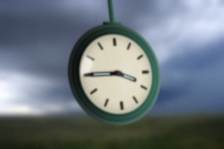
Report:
3,45
